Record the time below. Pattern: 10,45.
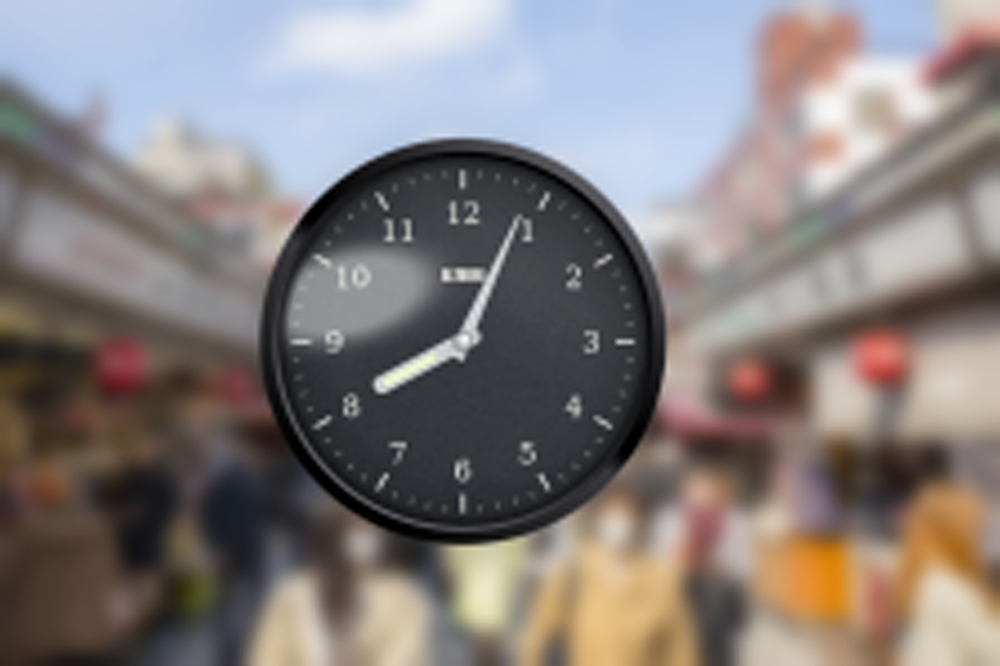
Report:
8,04
